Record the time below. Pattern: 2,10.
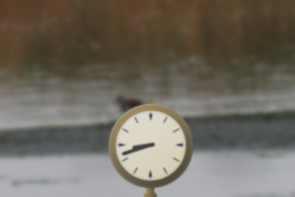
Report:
8,42
